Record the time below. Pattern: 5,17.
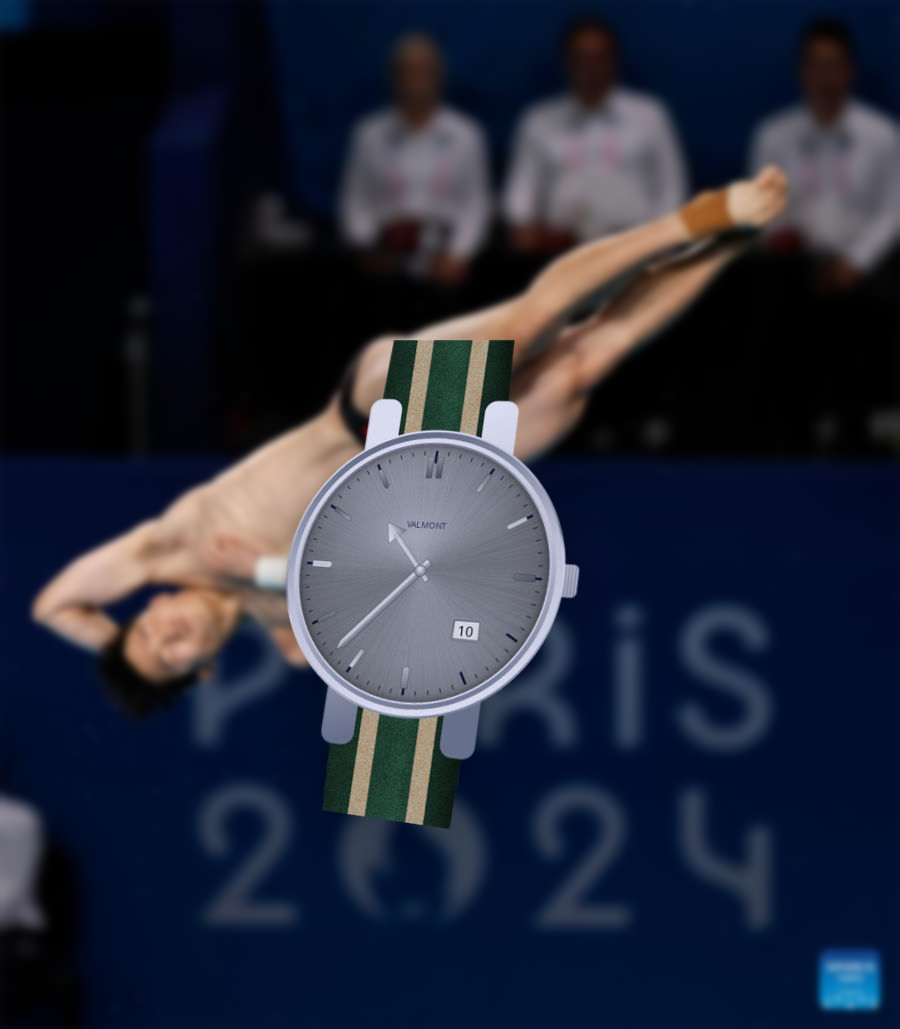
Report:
10,37
